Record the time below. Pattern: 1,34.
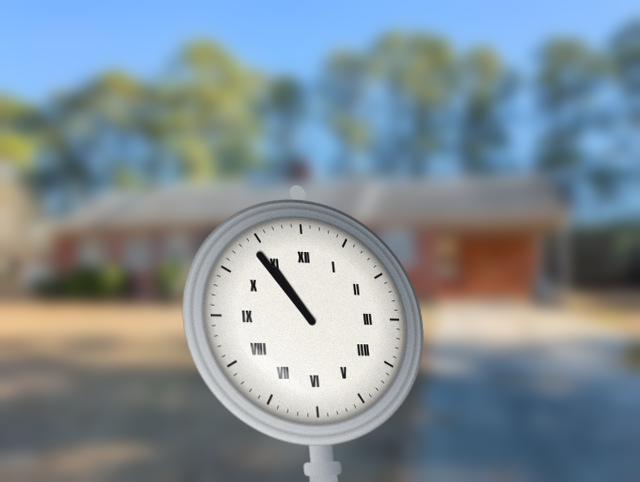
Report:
10,54
